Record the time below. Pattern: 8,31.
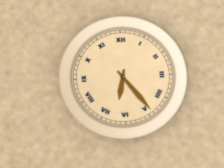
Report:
6,24
